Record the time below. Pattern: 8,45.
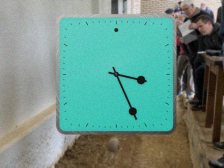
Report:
3,26
